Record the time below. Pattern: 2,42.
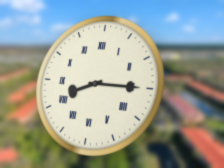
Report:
8,15
